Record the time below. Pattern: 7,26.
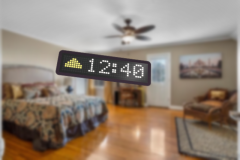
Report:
12,40
